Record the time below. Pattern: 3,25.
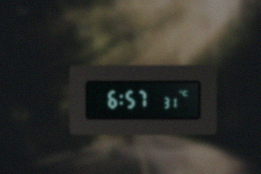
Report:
6,57
